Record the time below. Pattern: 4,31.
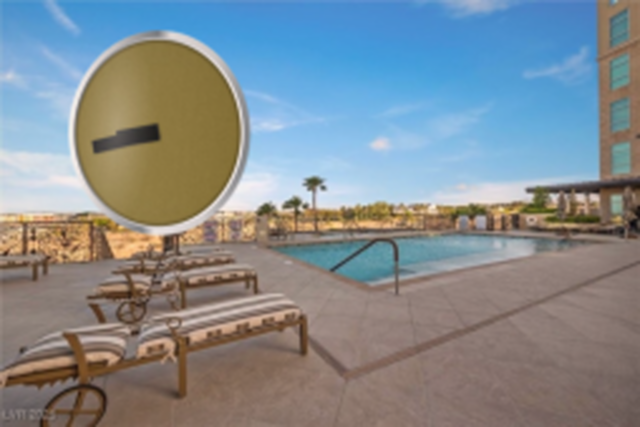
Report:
8,43
